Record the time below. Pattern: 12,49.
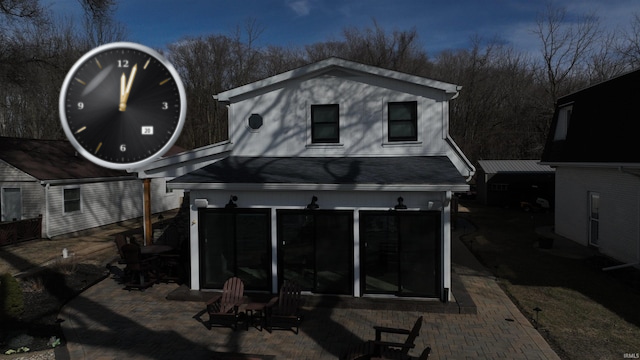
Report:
12,03
